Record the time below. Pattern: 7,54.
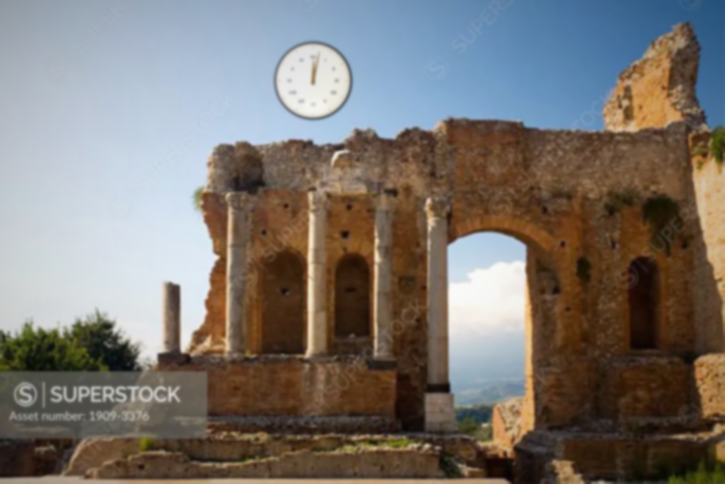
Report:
12,02
